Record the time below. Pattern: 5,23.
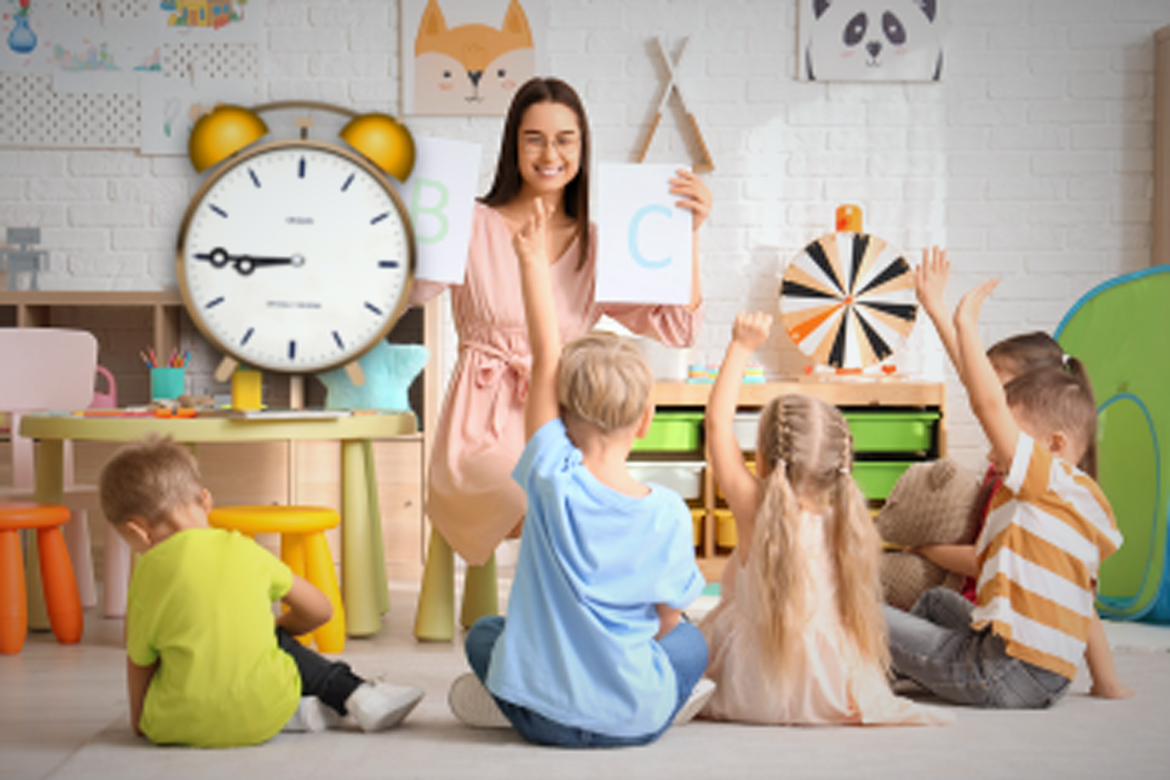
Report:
8,45
